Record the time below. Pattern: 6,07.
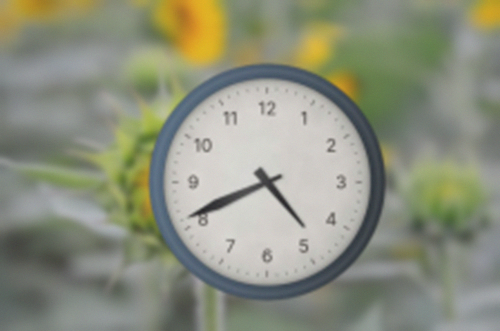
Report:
4,41
